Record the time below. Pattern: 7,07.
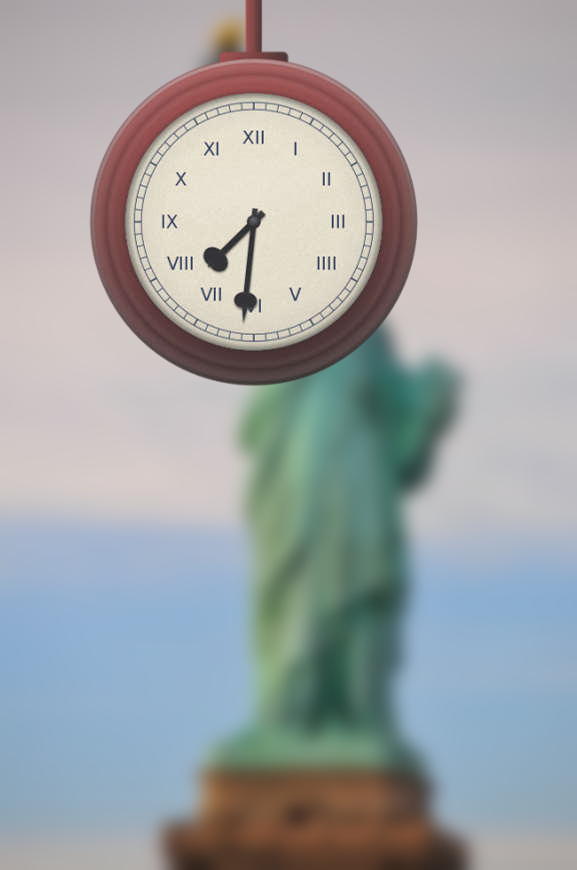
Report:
7,31
